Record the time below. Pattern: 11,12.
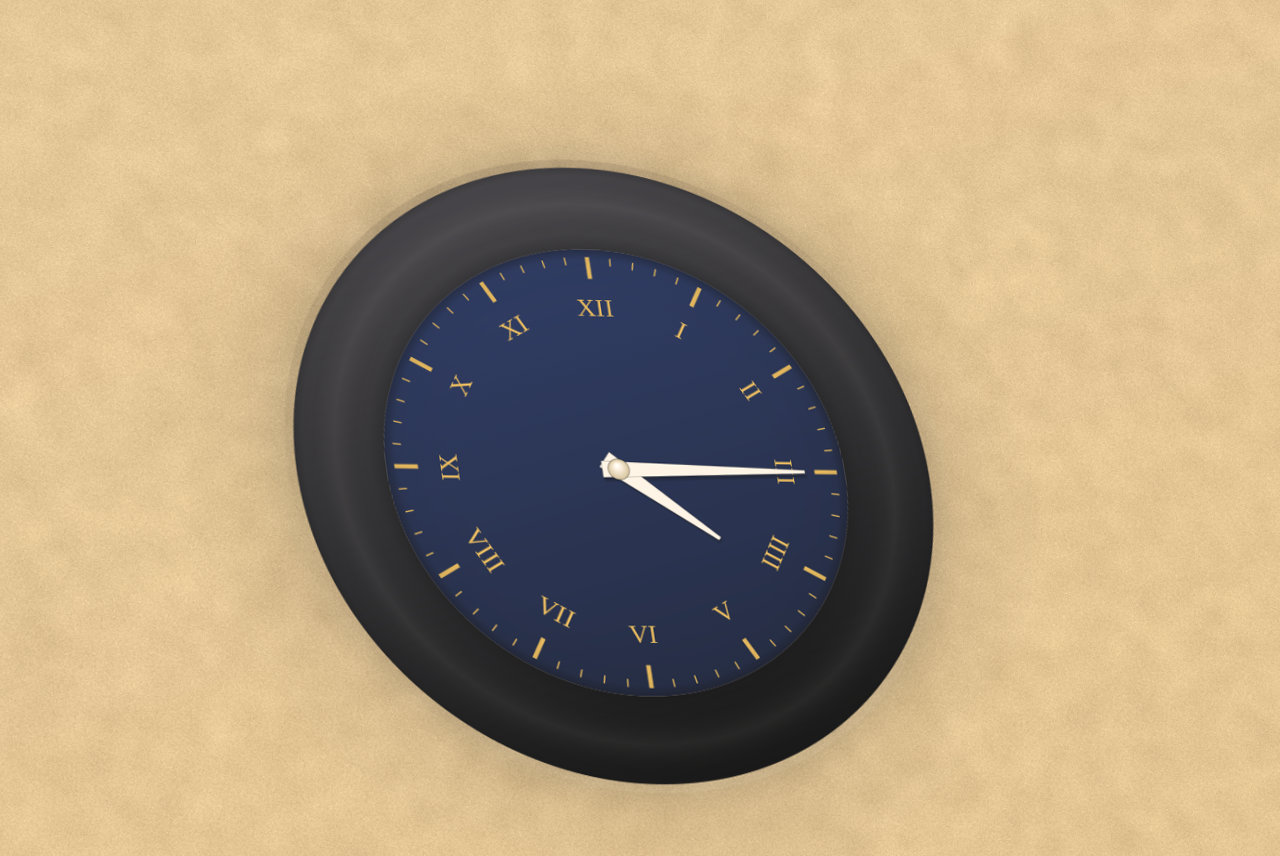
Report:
4,15
